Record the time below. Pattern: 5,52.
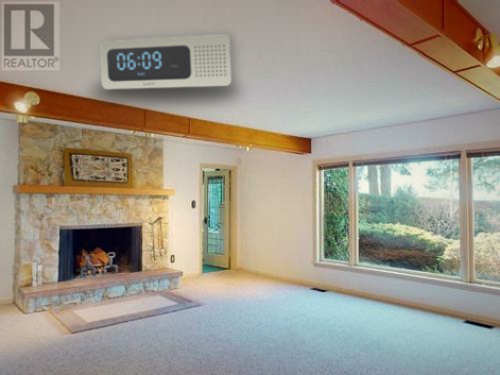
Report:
6,09
